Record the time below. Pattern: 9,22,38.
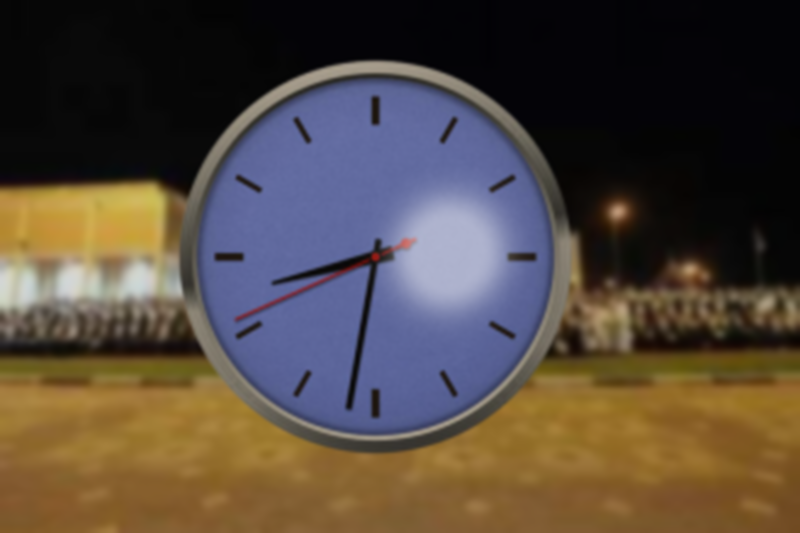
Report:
8,31,41
